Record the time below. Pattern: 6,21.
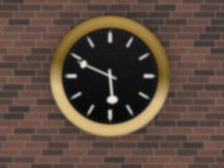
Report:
5,49
